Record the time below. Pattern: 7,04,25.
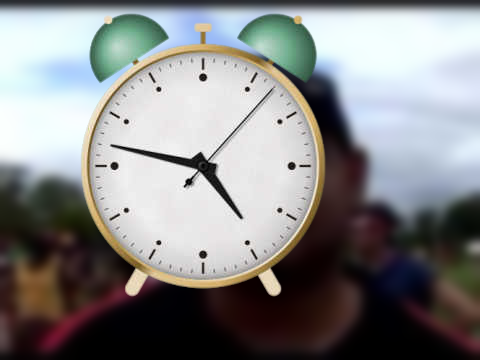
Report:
4,47,07
